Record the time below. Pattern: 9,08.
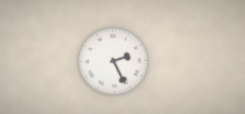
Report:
2,26
